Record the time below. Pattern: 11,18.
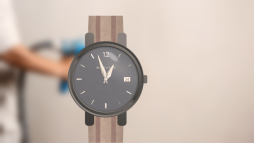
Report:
12,57
